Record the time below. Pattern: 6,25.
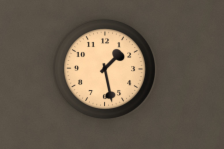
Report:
1,28
